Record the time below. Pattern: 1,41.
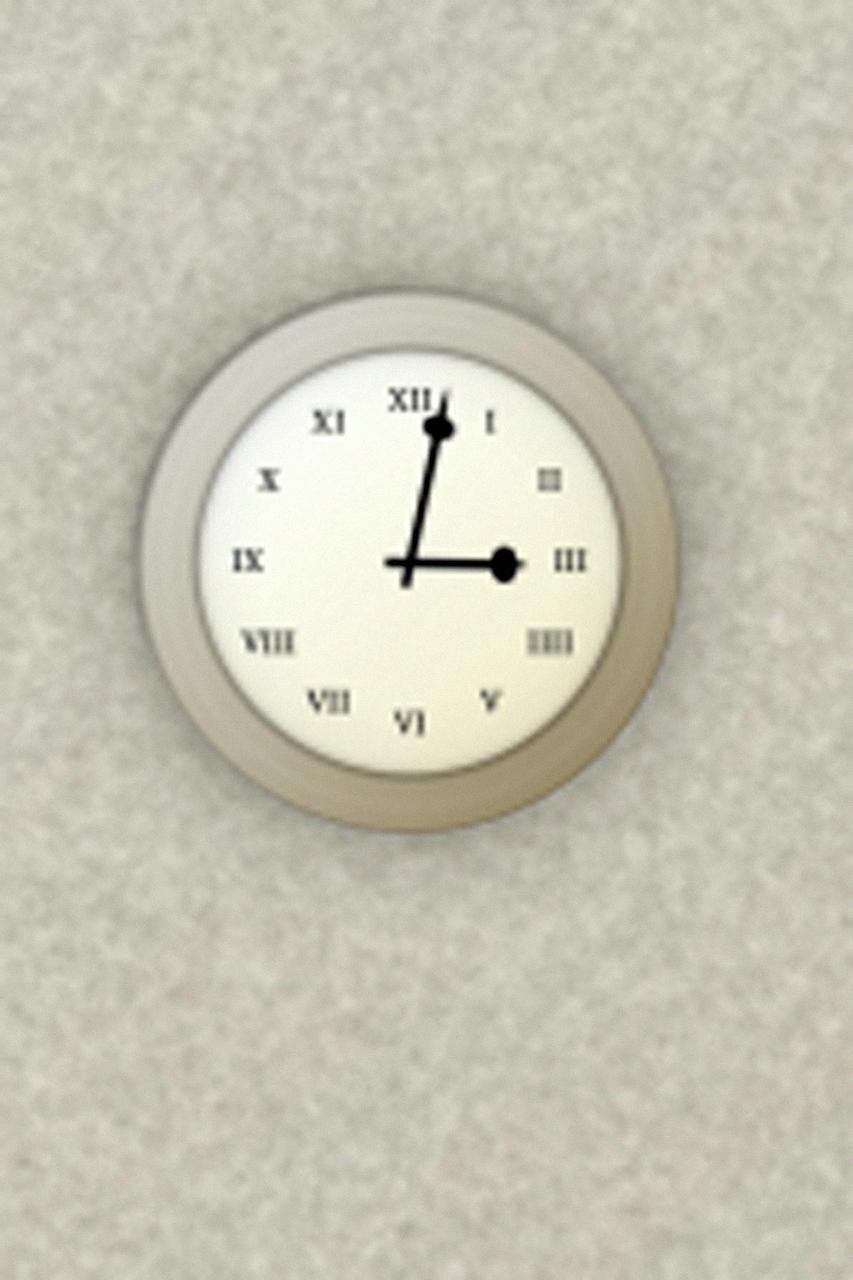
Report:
3,02
